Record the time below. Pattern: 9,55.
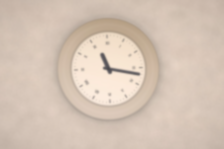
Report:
11,17
